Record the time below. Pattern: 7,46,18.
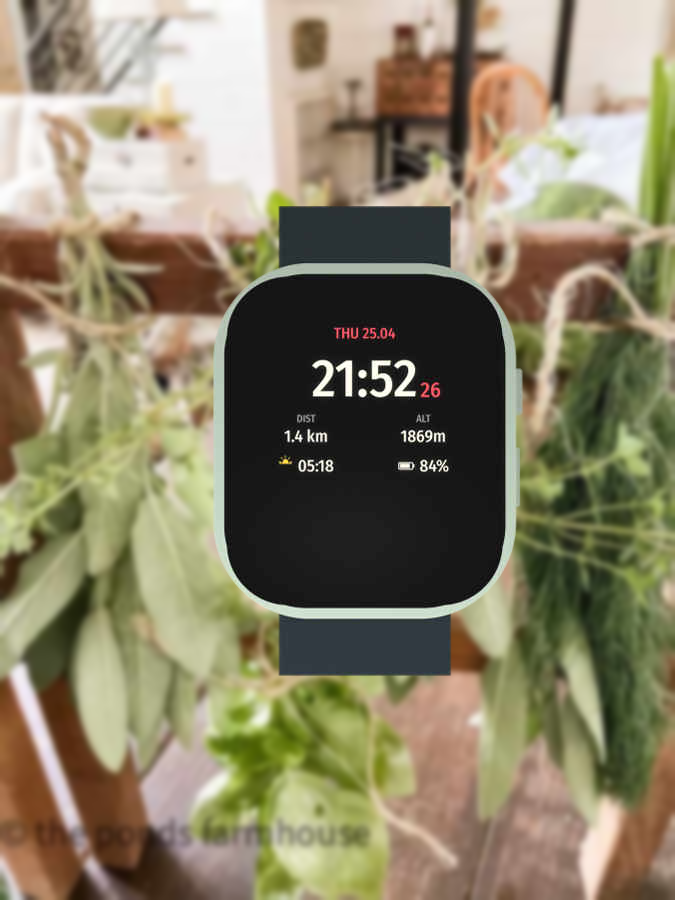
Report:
21,52,26
